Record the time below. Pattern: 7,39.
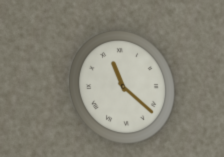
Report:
11,22
